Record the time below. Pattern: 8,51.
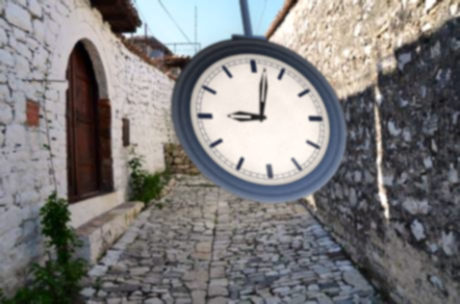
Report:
9,02
